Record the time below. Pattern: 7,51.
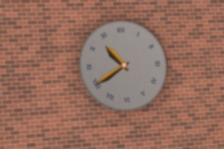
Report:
10,40
